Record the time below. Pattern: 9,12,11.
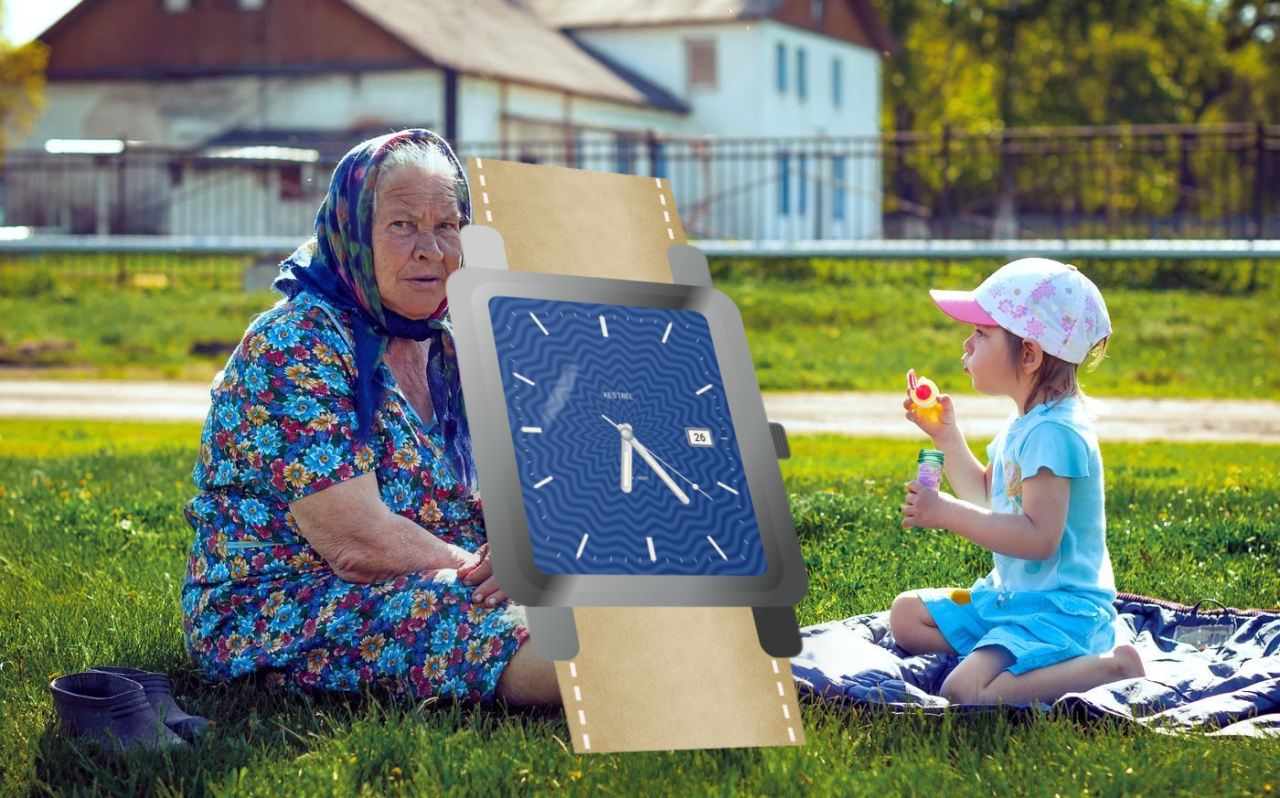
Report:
6,24,22
